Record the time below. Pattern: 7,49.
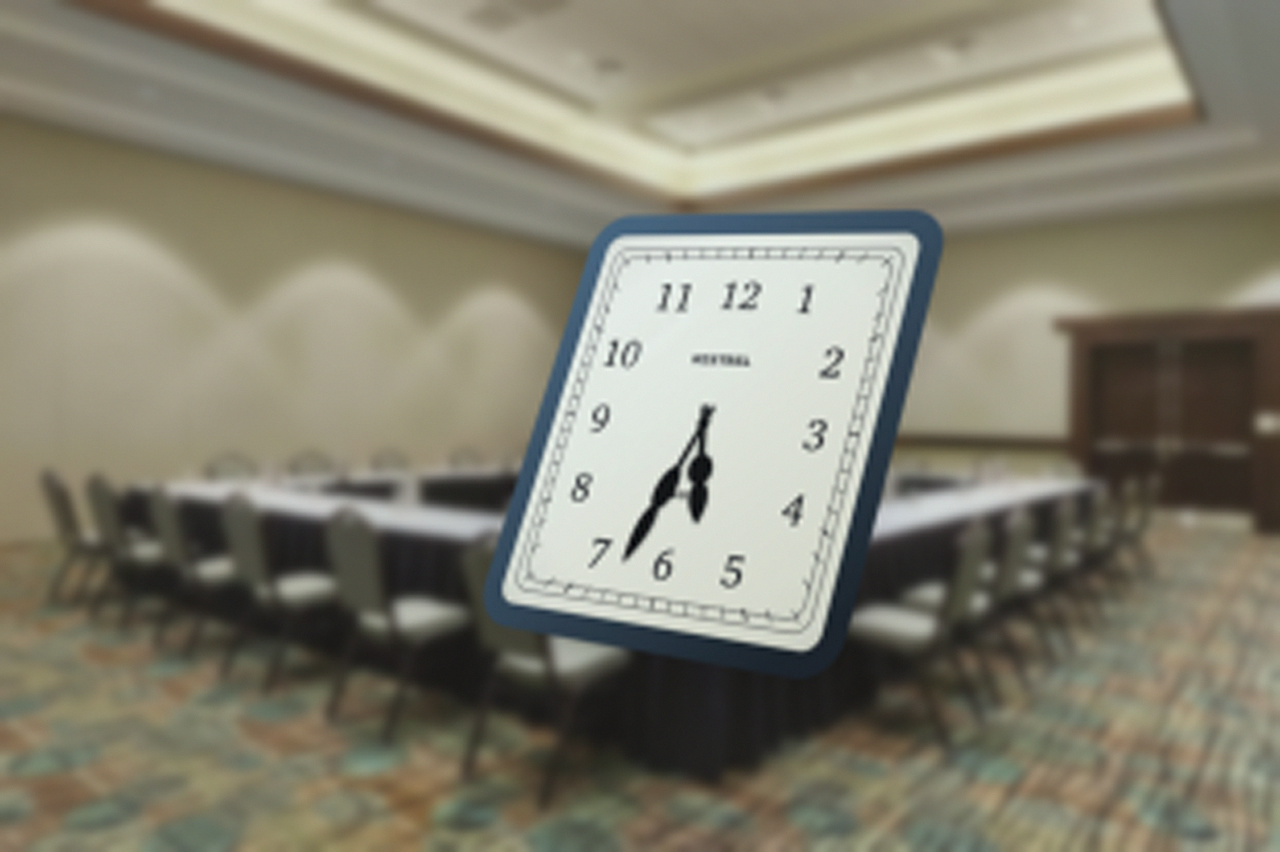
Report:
5,33
